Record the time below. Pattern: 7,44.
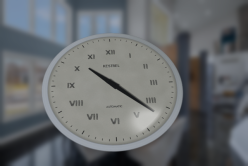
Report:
10,22
